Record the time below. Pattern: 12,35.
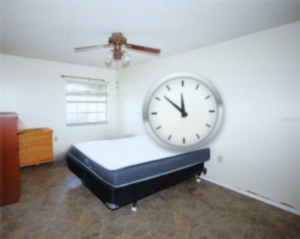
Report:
11,52
